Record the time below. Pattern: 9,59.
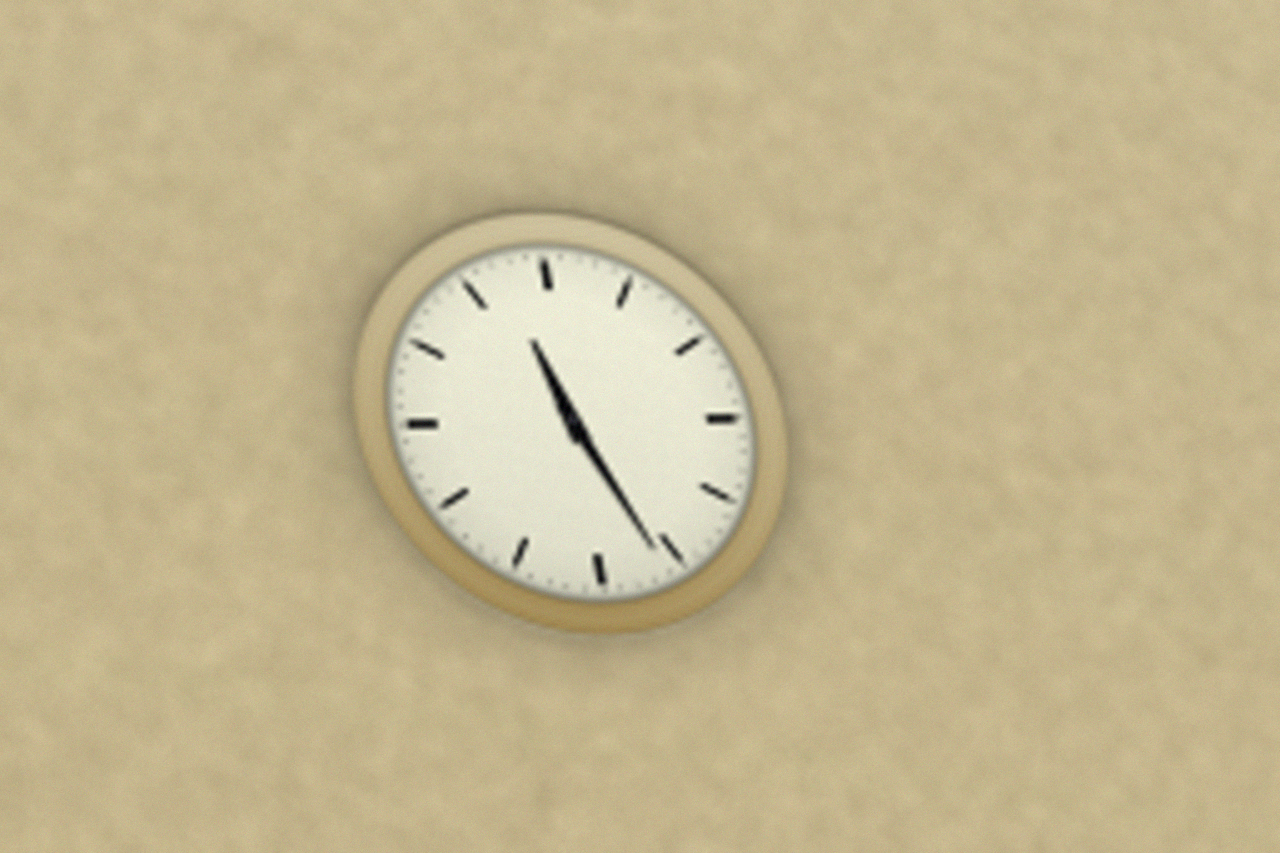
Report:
11,26
